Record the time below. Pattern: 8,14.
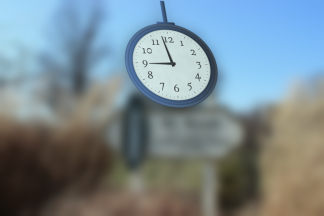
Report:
8,58
